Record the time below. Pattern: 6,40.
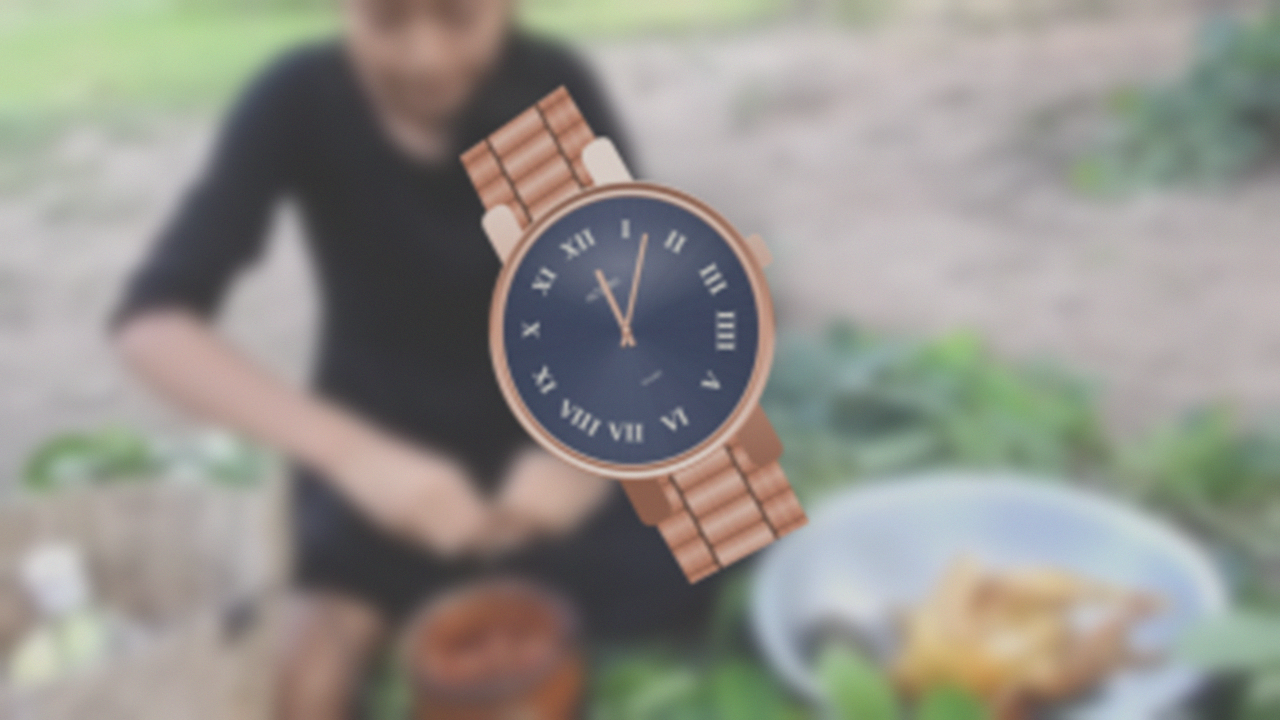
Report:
12,07
